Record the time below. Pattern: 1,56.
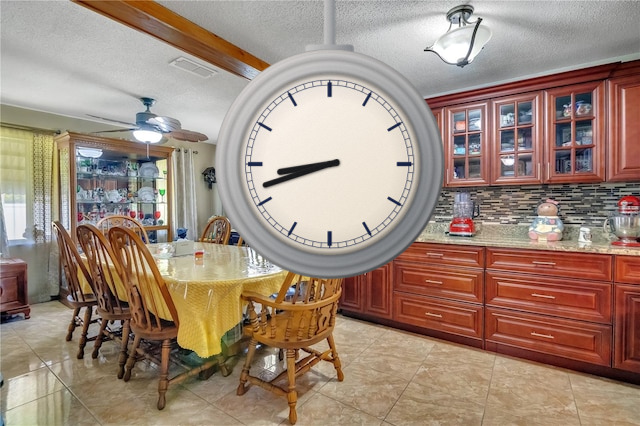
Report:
8,42
